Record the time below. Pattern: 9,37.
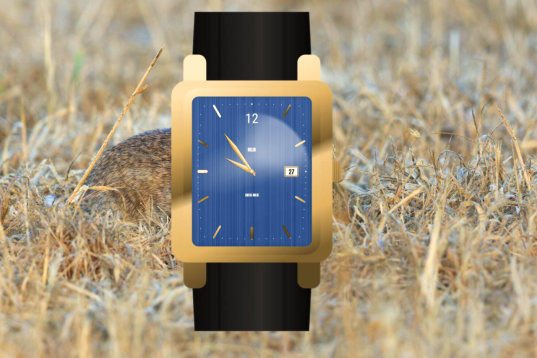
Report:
9,54
